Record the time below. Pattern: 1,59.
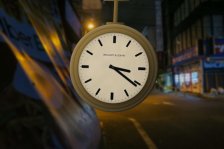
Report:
3,21
